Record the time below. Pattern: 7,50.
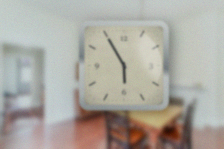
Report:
5,55
